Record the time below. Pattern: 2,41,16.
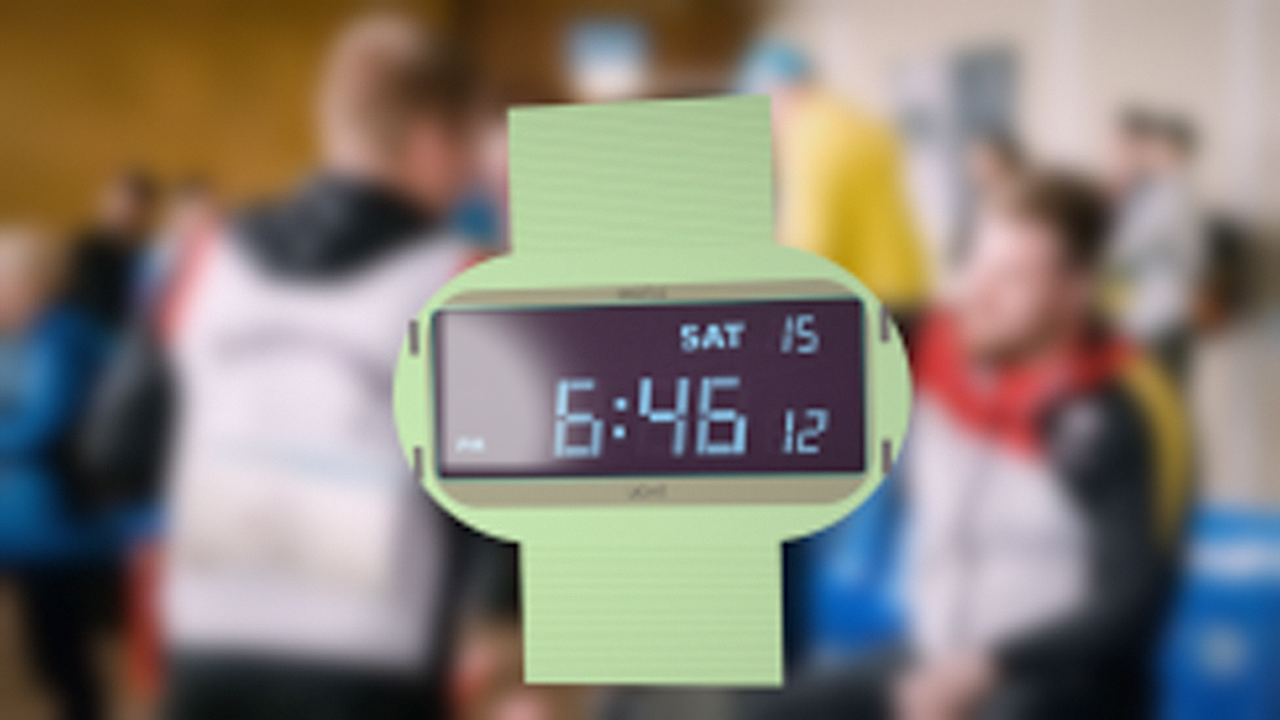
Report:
6,46,12
